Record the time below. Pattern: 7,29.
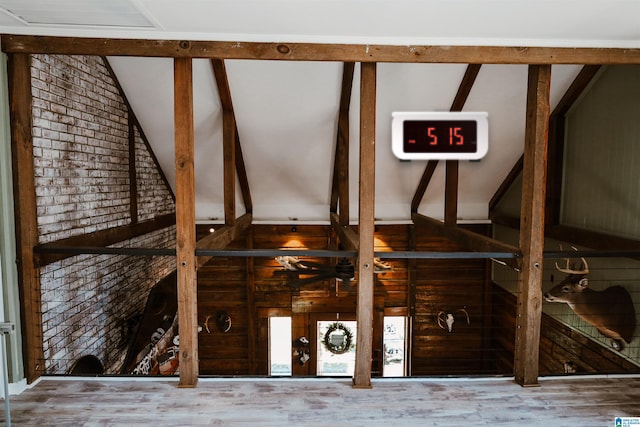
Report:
5,15
